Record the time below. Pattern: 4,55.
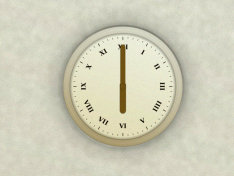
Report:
6,00
